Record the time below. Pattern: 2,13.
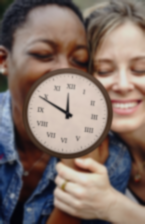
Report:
11,49
